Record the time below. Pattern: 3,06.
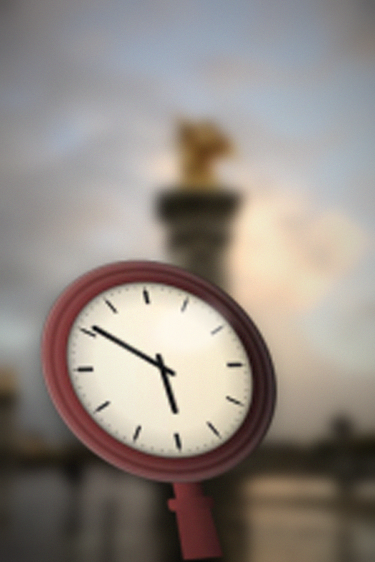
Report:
5,51
